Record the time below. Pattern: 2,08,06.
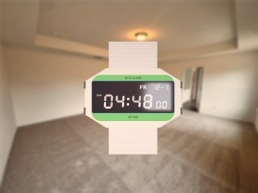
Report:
4,48,00
